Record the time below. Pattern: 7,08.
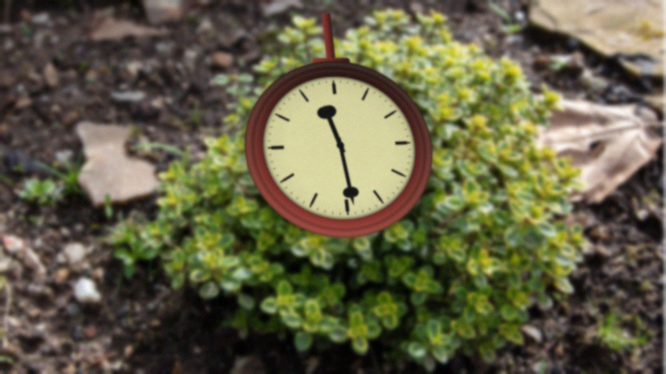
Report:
11,29
